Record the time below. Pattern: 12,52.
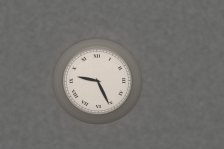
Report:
9,26
